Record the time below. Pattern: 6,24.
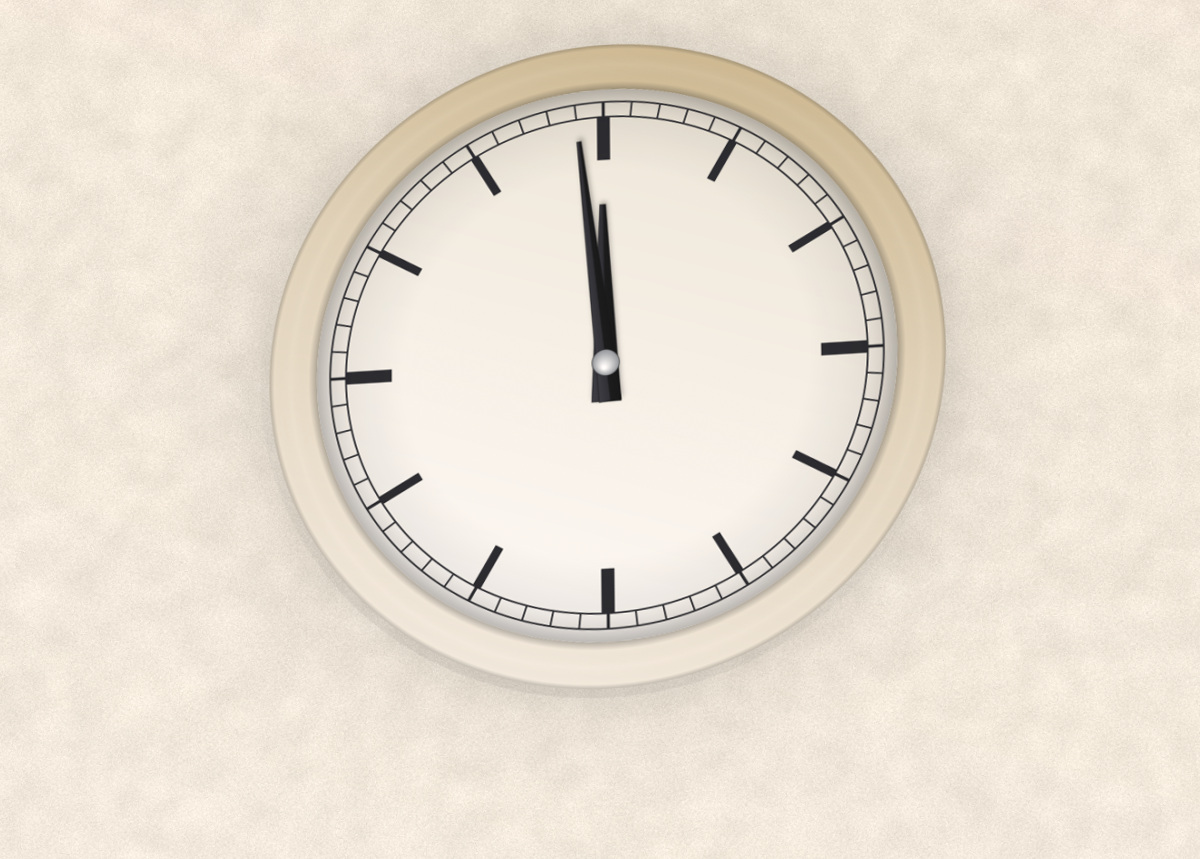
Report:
11,59
